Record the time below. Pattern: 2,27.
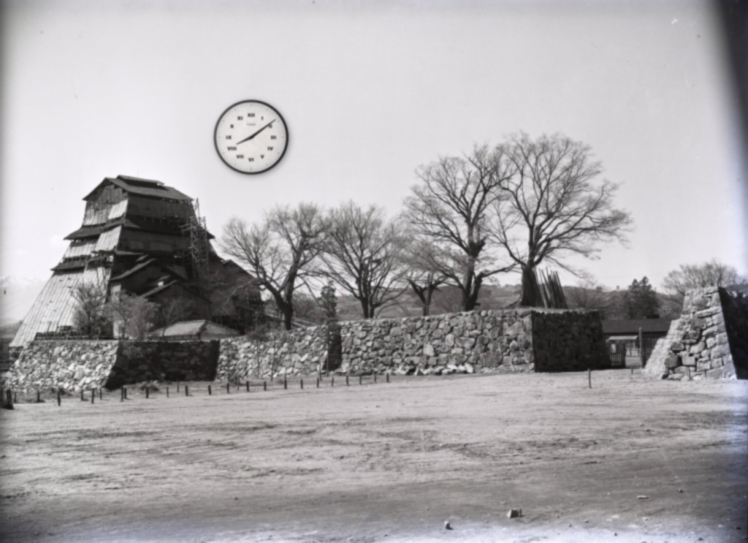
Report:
8,09
